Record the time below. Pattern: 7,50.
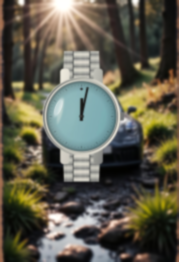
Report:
12,02
